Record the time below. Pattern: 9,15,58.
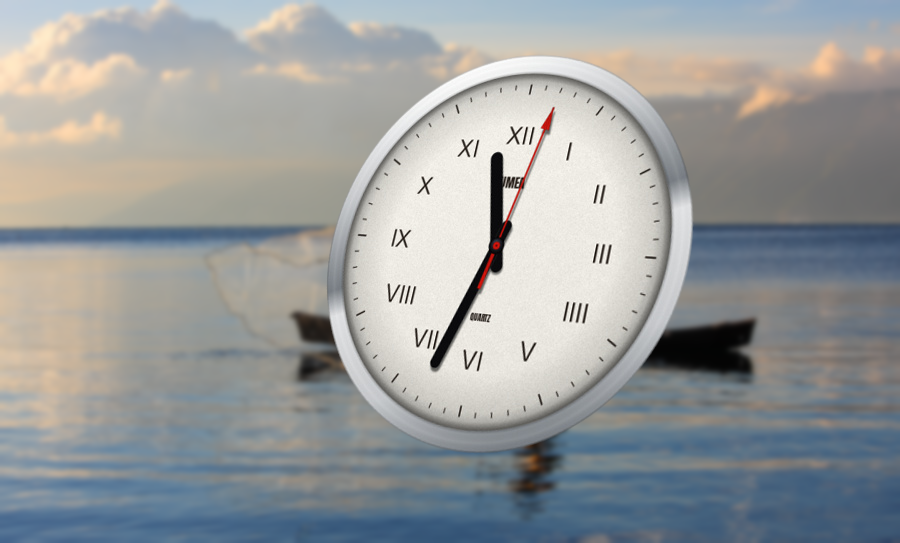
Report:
11,33,02
